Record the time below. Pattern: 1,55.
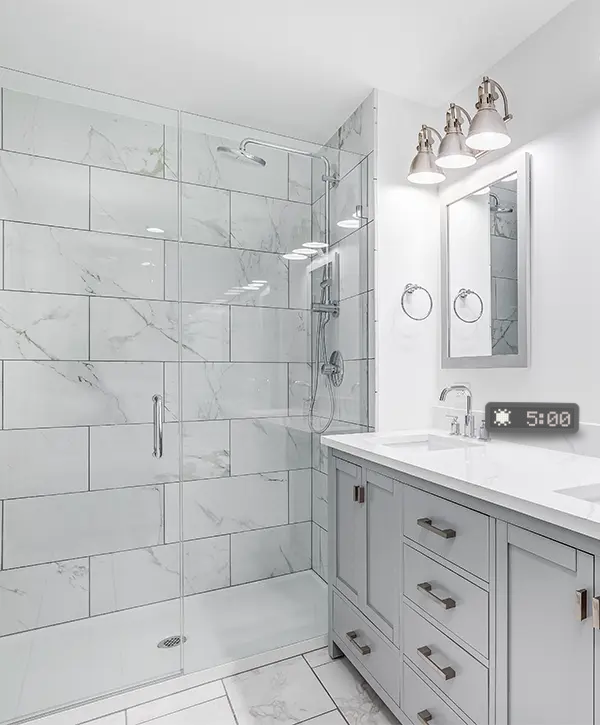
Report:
5,00
